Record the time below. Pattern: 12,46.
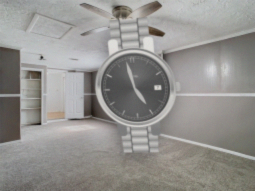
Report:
4,58
